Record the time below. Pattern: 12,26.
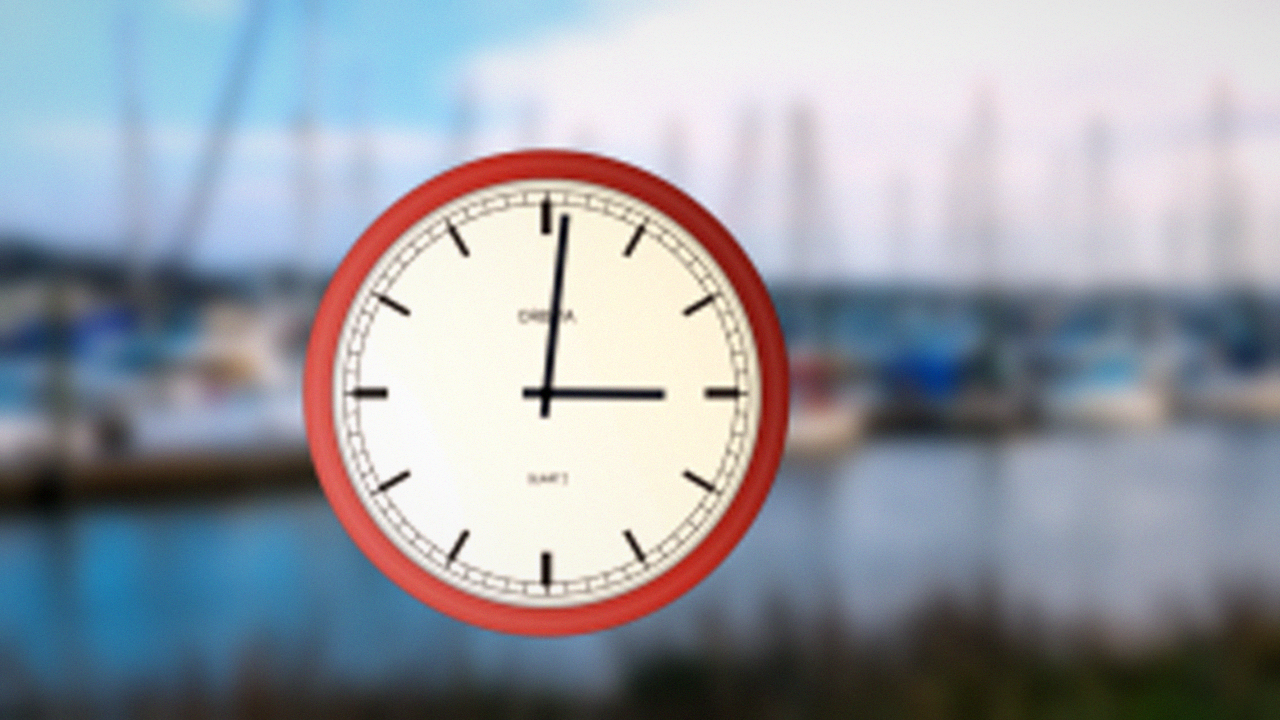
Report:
3,01
